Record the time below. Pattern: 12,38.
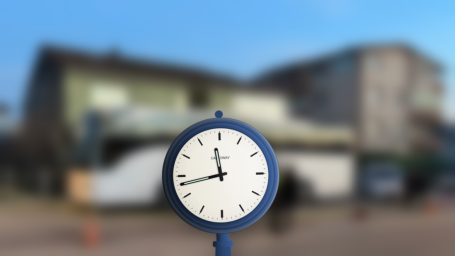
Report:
11,43
